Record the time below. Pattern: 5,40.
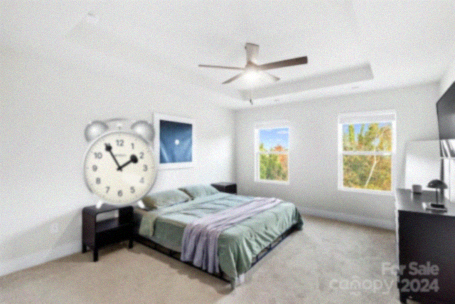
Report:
1,55
